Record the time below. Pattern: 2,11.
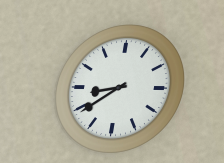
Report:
8,39
